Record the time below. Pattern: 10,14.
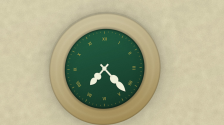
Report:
7,23
